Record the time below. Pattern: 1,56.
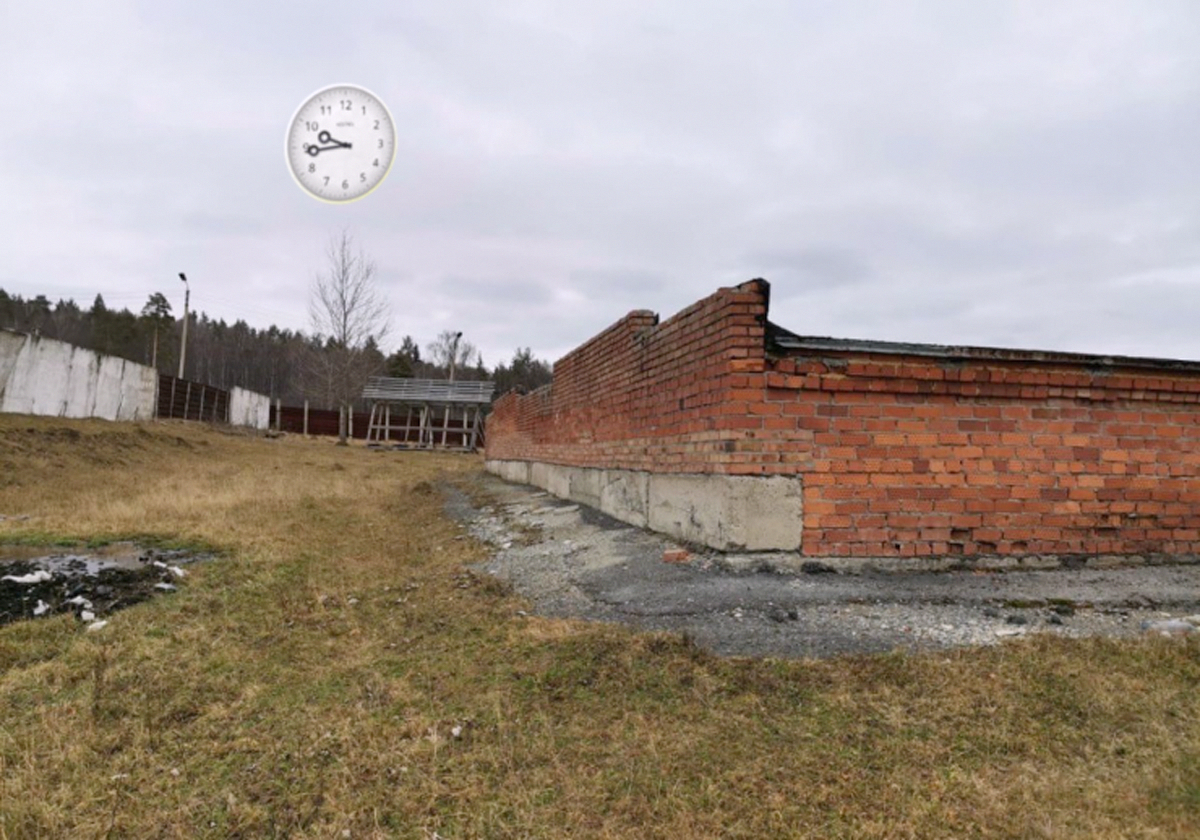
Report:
9,44
